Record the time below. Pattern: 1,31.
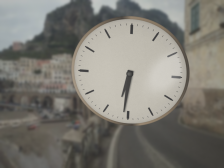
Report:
6,31
